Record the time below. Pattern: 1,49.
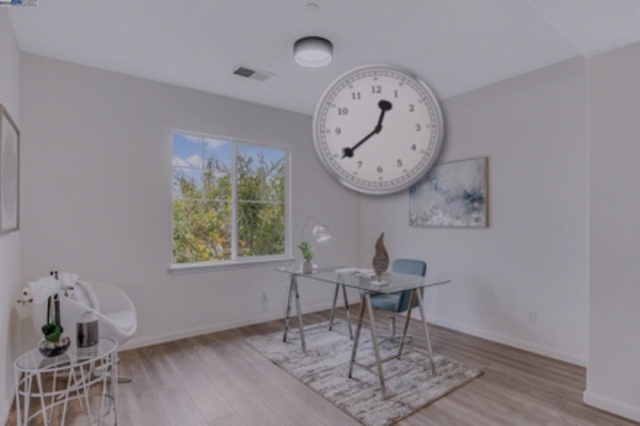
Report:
12,39
